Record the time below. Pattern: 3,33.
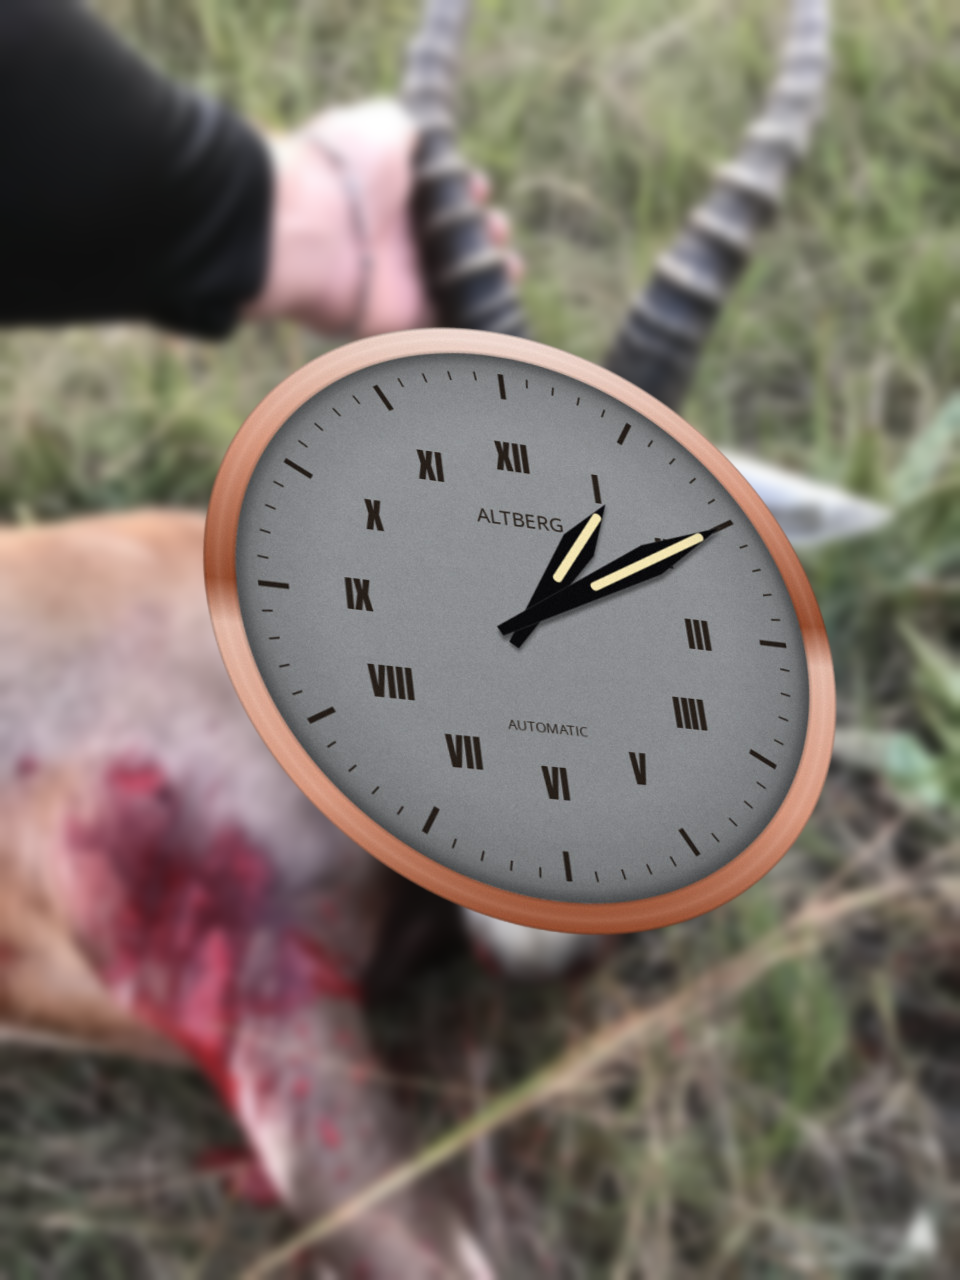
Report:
1,10
